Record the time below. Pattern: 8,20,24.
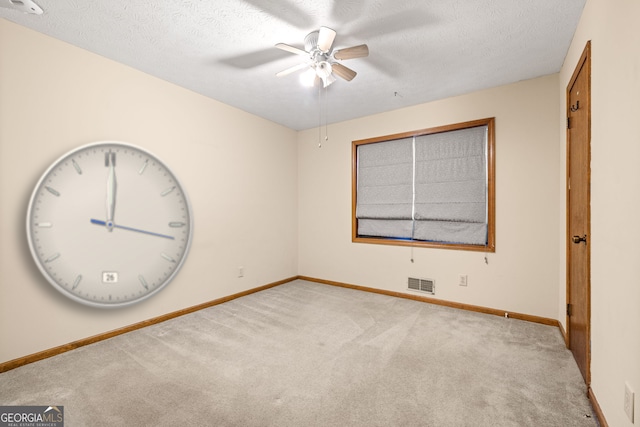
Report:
12,00,17
